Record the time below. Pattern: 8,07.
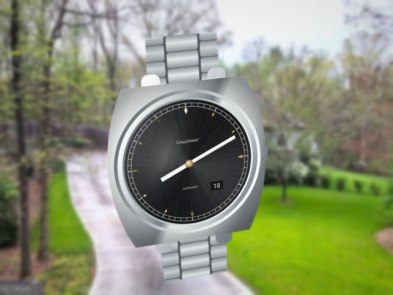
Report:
8,11
